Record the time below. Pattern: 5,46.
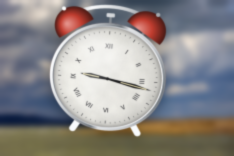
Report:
9,17
